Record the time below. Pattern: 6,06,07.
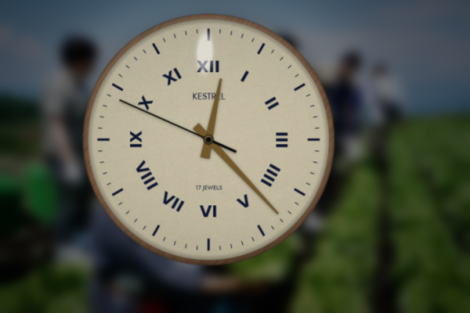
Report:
12,22,49
